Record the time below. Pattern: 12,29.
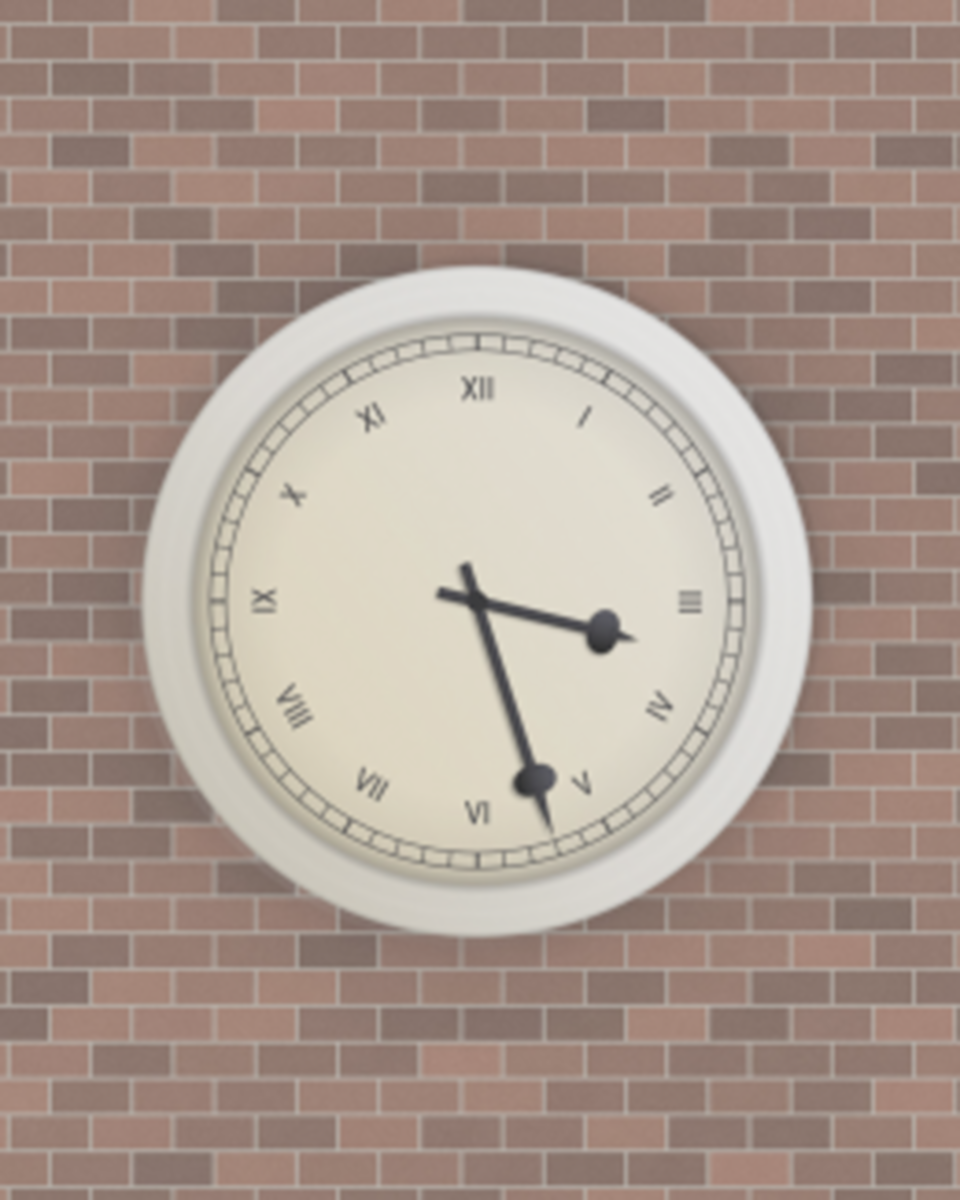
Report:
3,27
